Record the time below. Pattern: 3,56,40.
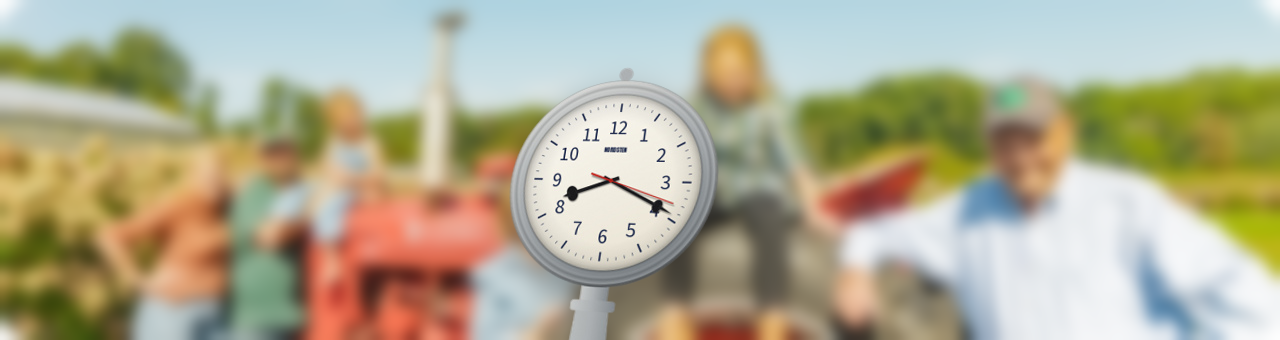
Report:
8,19,18
